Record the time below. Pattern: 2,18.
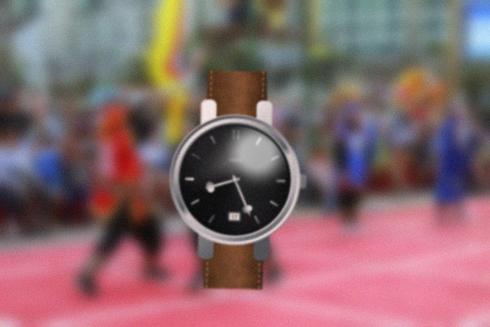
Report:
8,26
